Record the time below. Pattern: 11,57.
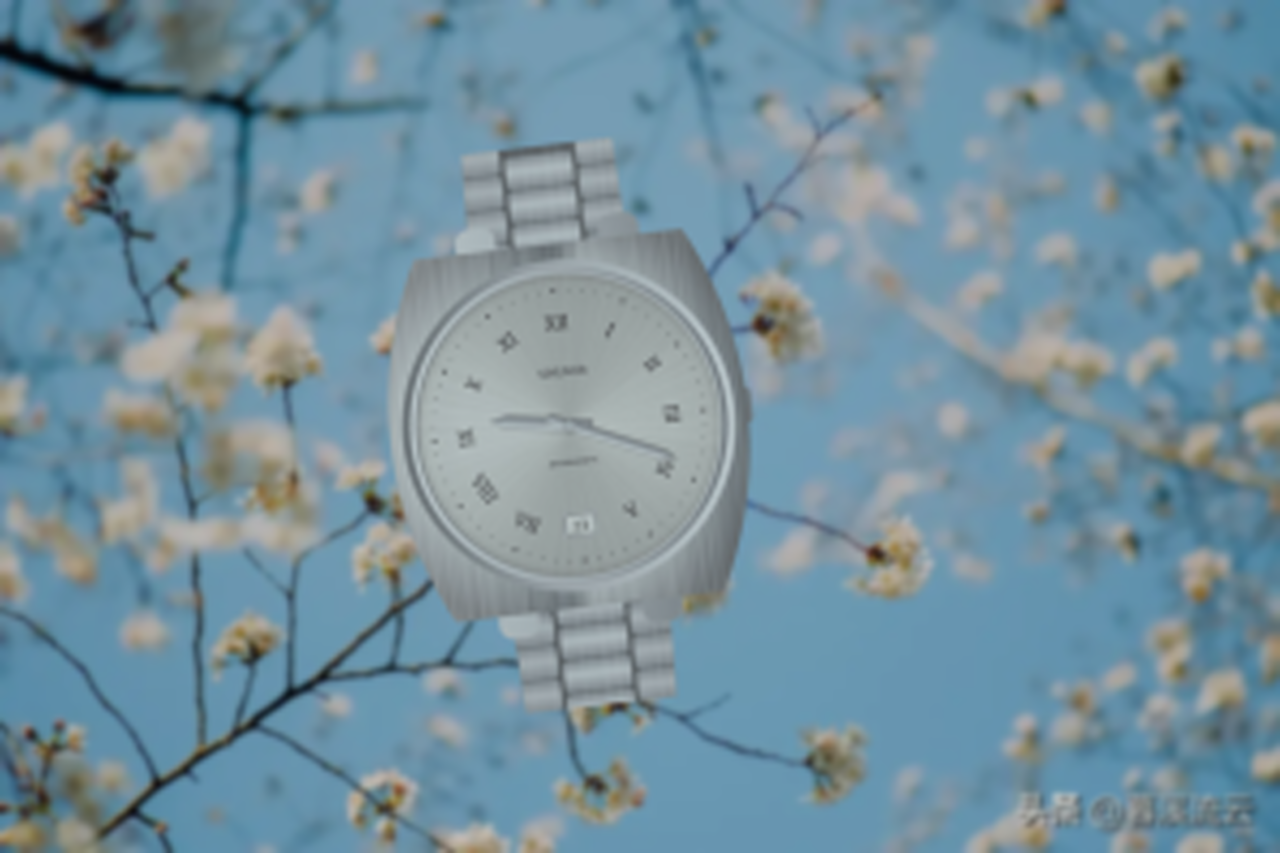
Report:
9,19
